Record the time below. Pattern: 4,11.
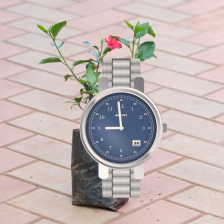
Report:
8,59
